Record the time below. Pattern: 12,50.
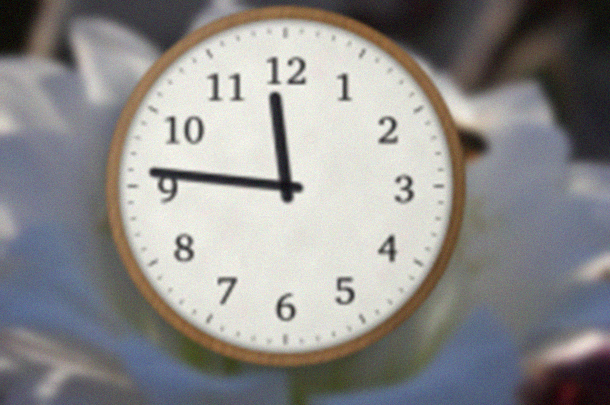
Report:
11,46
